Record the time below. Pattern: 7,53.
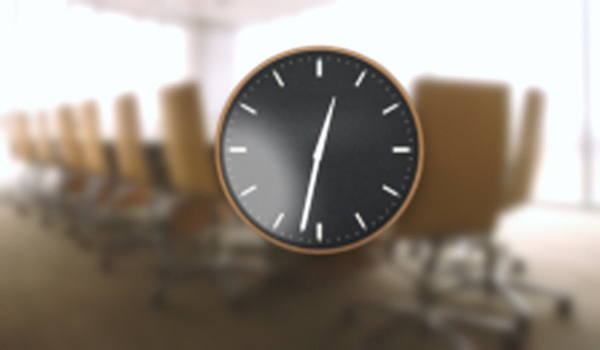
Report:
12,32
